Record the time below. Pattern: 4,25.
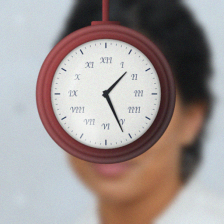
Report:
1,26
